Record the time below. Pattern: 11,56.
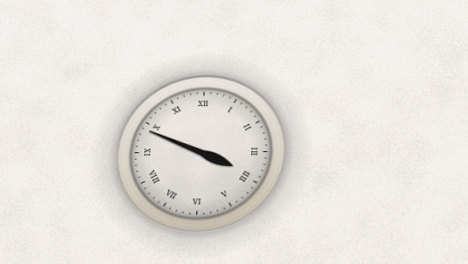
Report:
3,49
